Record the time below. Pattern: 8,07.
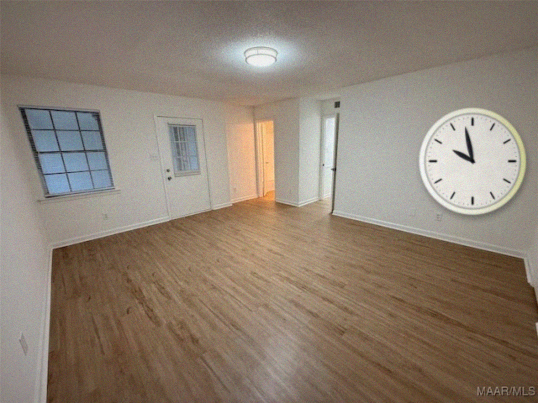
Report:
9,58
